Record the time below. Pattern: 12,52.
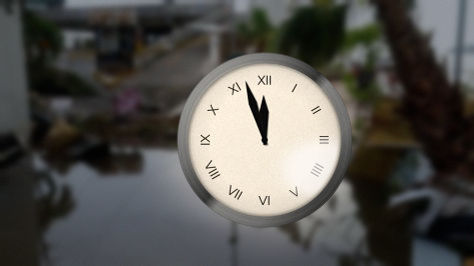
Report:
11,57
